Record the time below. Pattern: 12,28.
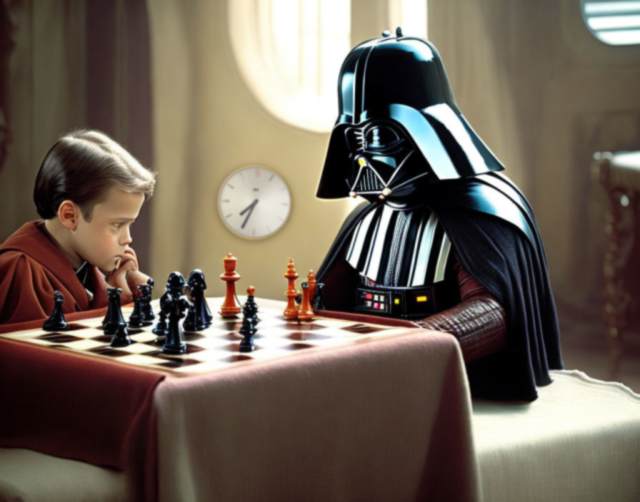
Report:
7,34
